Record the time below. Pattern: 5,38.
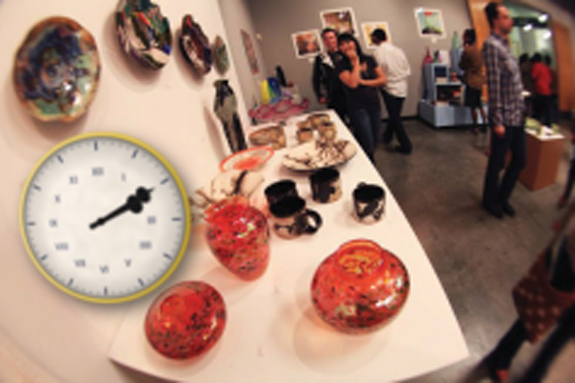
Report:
2,10
